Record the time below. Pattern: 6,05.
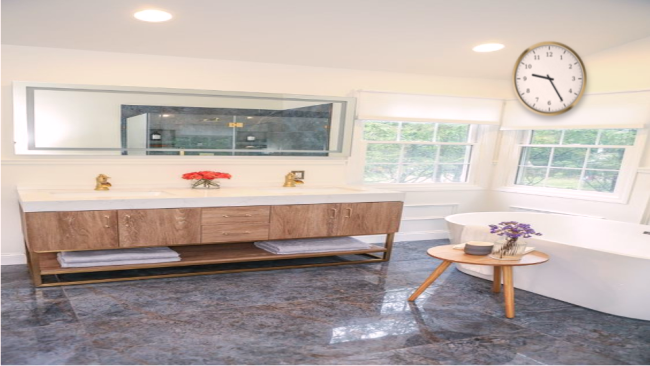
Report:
9,25
